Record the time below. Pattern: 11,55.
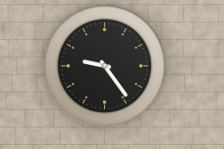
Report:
9,24
